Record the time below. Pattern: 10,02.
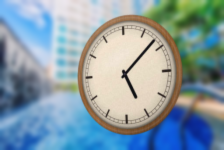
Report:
5,08
